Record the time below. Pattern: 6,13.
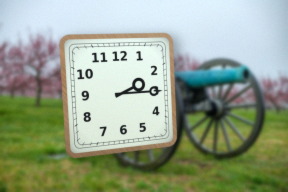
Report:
2,15
